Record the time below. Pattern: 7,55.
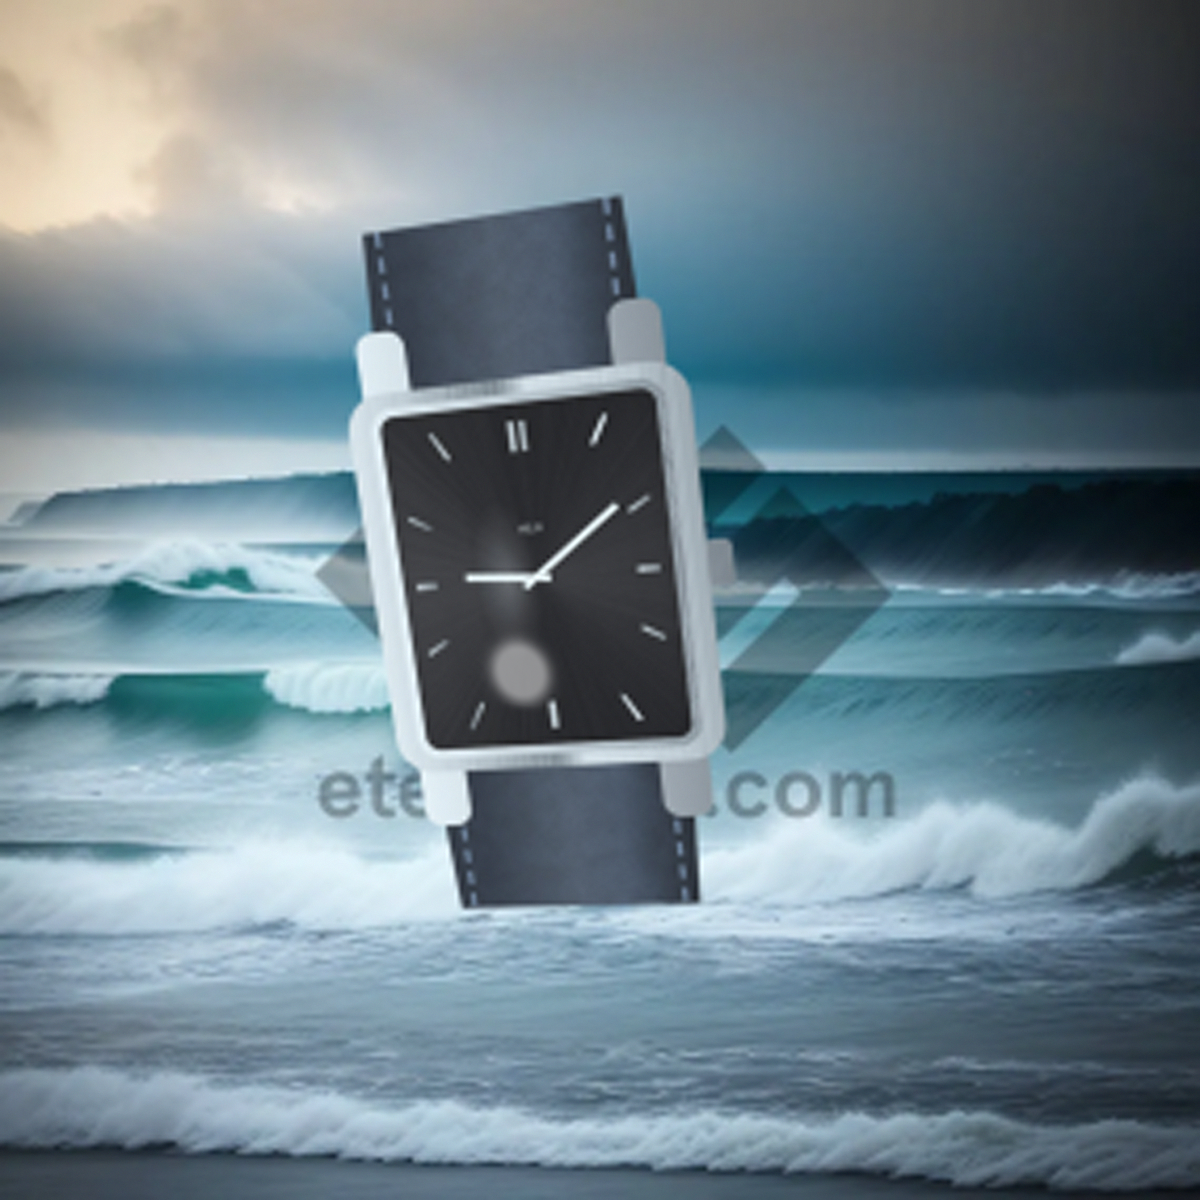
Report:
9,09
